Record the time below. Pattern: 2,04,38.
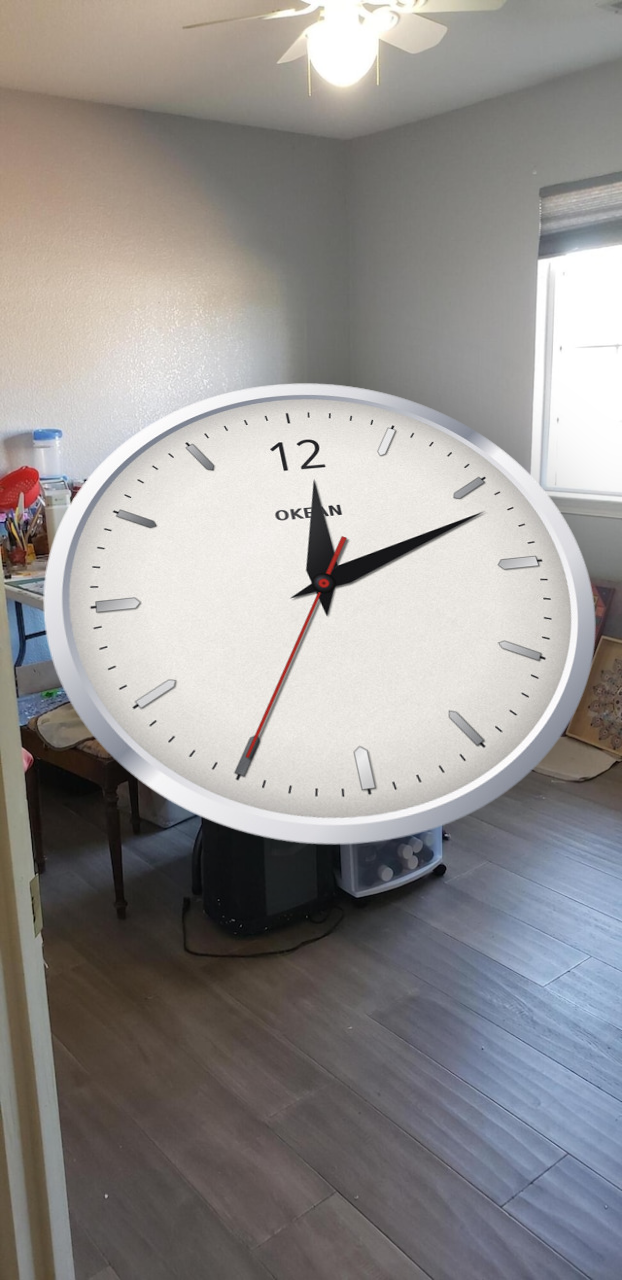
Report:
12,11,35
